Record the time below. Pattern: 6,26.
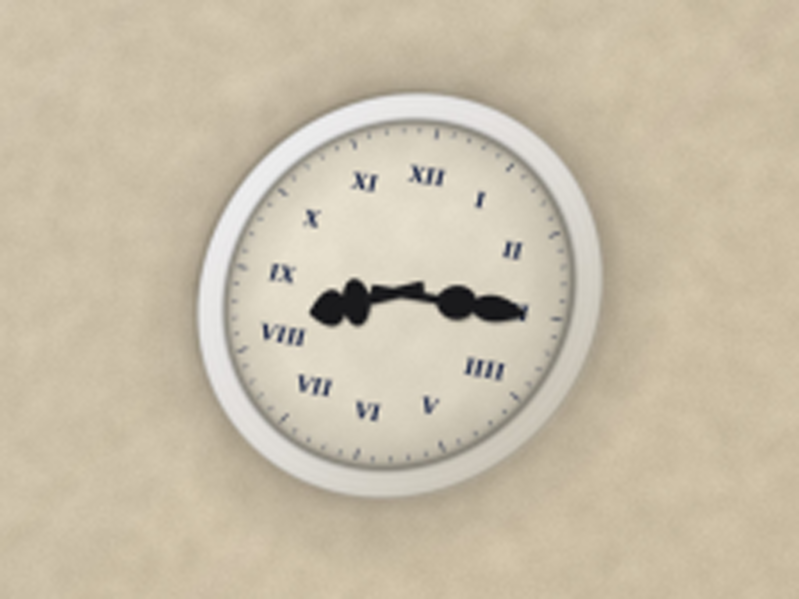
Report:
8,15
